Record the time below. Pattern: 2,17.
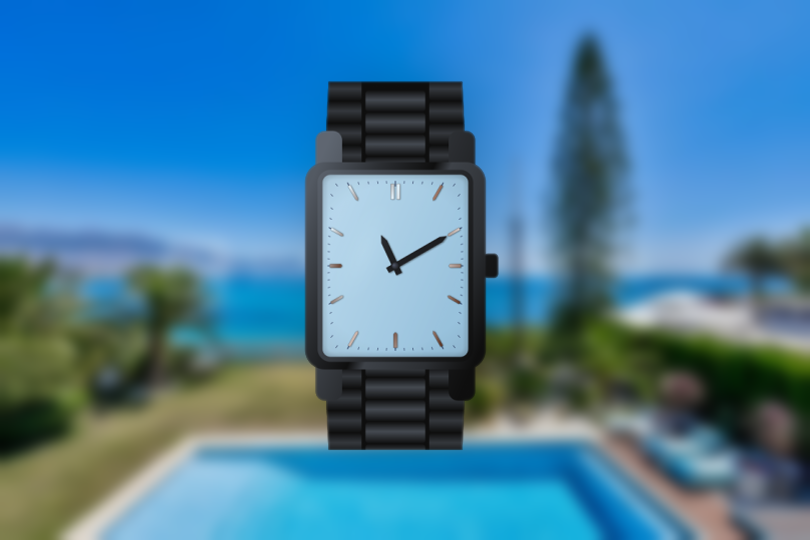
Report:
11,10
